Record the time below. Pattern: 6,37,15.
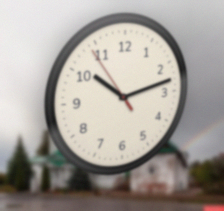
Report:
10,12,54
